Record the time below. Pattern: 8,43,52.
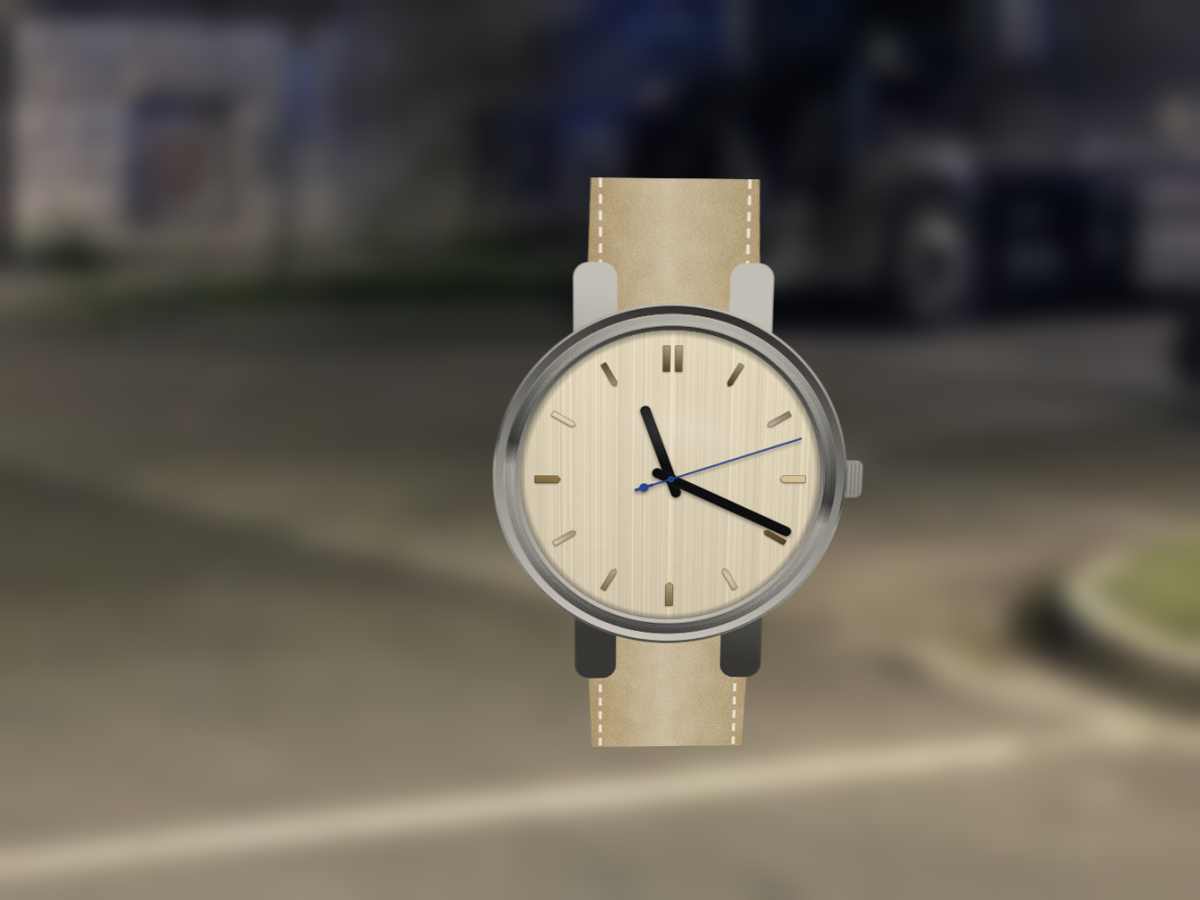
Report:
11,19,12
